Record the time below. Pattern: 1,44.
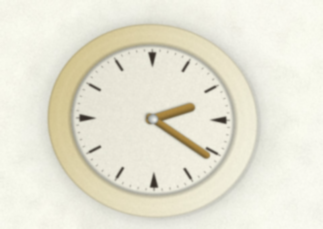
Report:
2,21
